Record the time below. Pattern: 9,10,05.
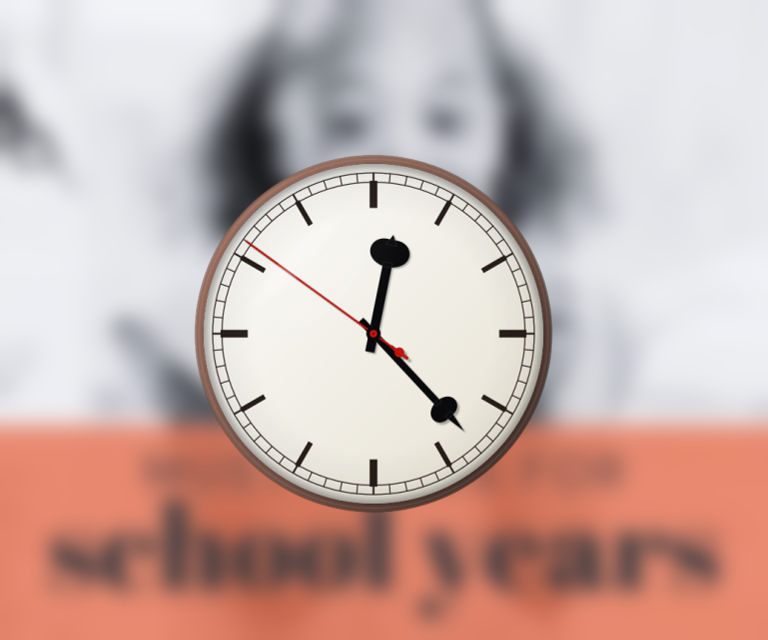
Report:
12,22,51
